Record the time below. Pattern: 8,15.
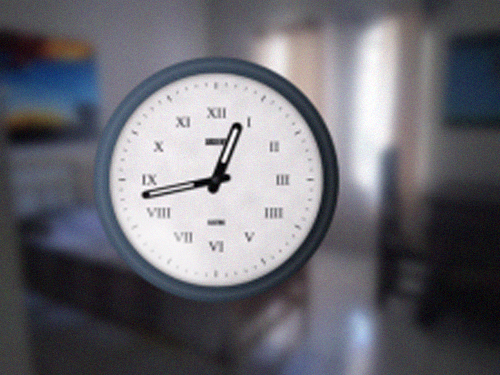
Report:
12,43
